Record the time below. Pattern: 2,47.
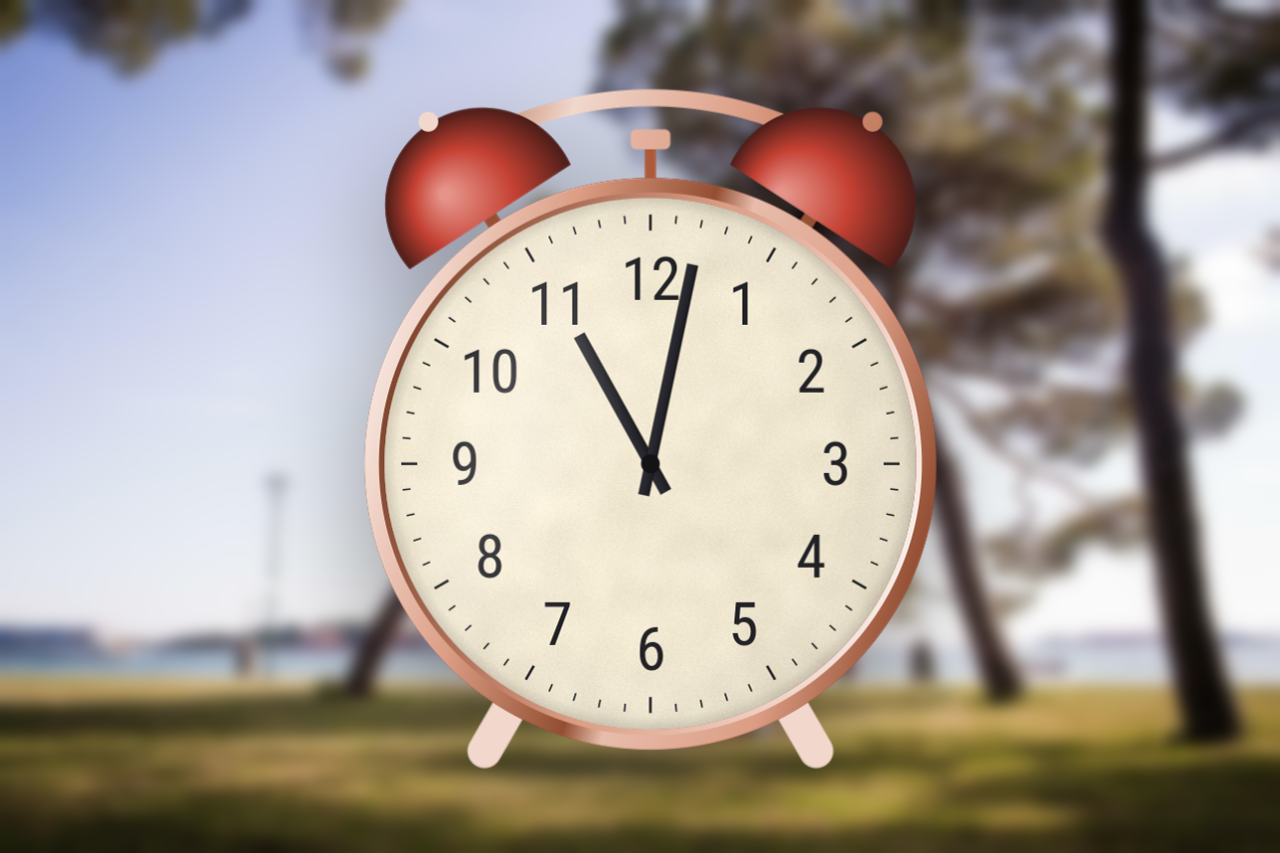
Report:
11,02
